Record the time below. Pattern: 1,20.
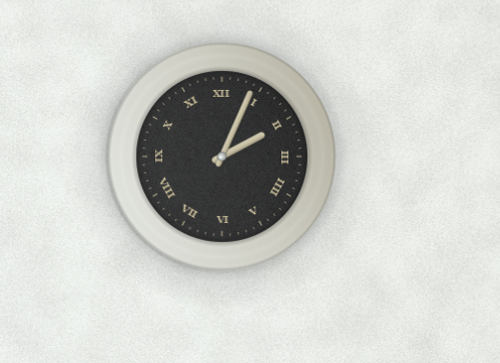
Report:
2,04
